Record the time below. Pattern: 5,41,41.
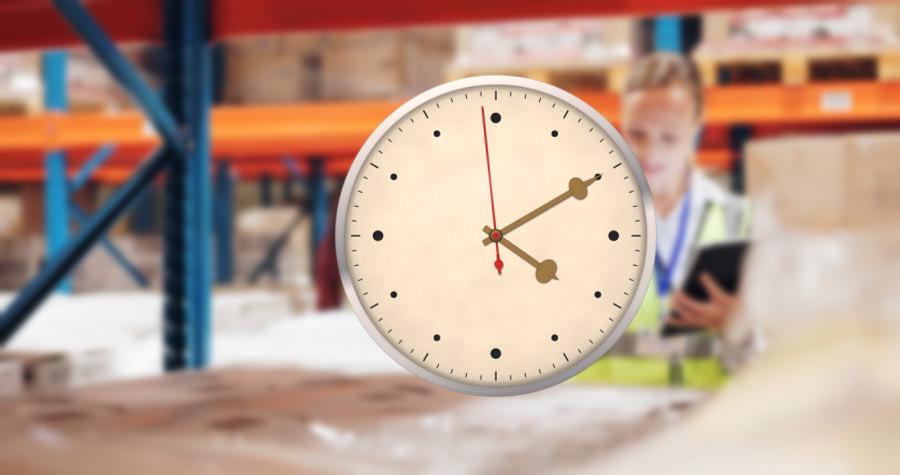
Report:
4,09,59
